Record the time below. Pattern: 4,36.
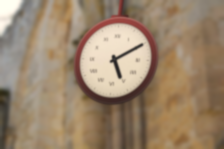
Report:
5,10
